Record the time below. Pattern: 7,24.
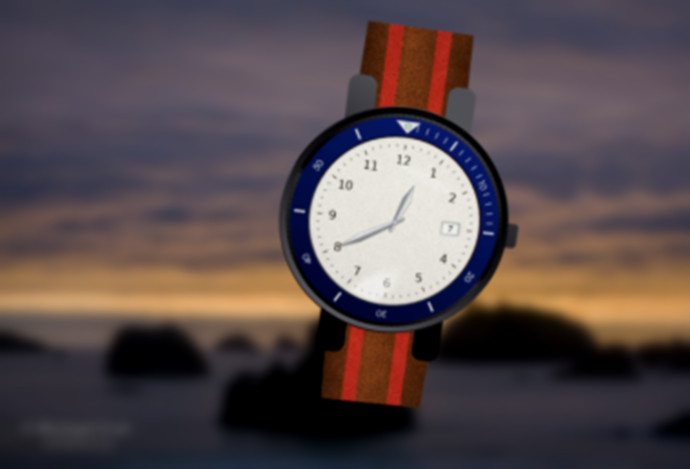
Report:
12,40
